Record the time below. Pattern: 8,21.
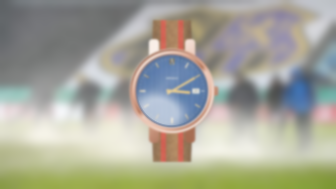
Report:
3,10
